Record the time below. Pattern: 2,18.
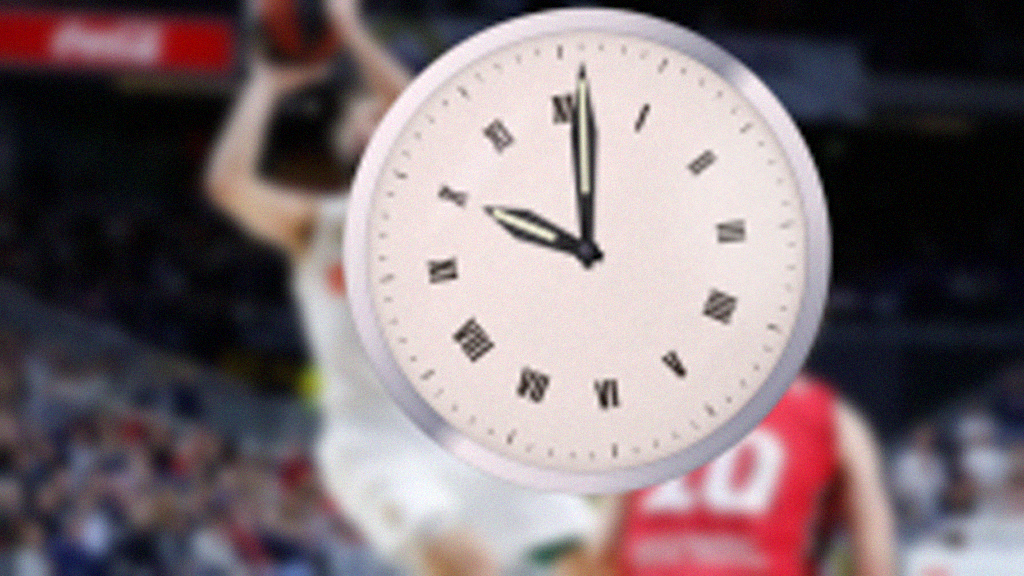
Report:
10,01
